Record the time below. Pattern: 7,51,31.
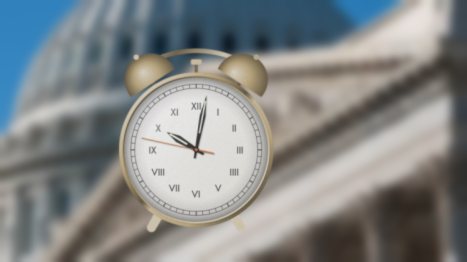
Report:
10,01,47
